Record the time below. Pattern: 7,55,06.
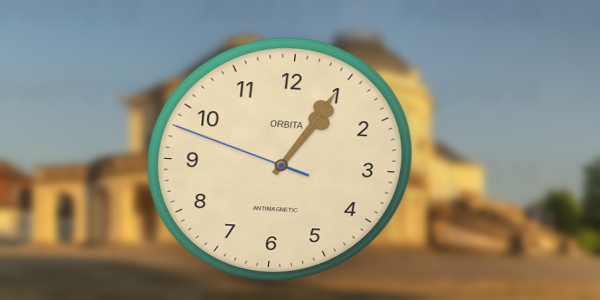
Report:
1,04,48
